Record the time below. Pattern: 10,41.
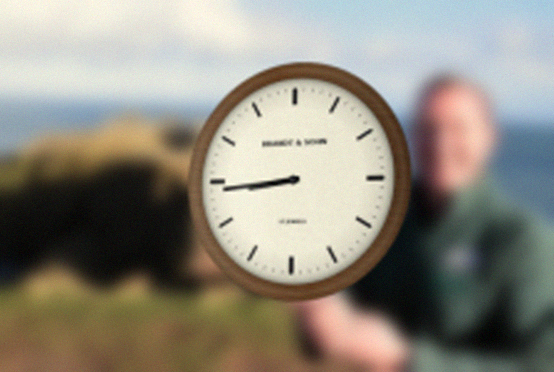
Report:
8,44
